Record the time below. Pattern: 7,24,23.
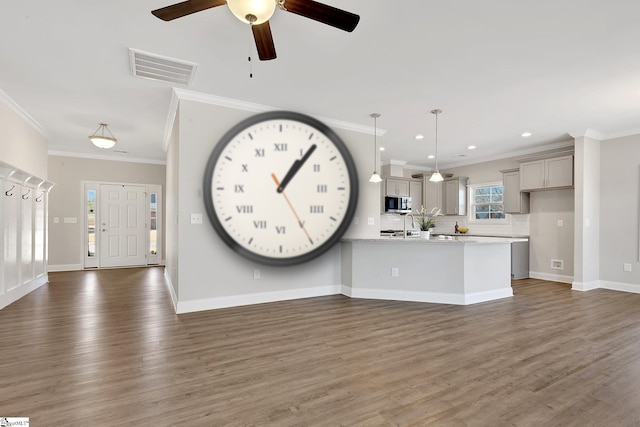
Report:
1,06,25
